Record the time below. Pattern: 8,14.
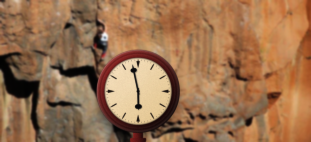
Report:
5,58
